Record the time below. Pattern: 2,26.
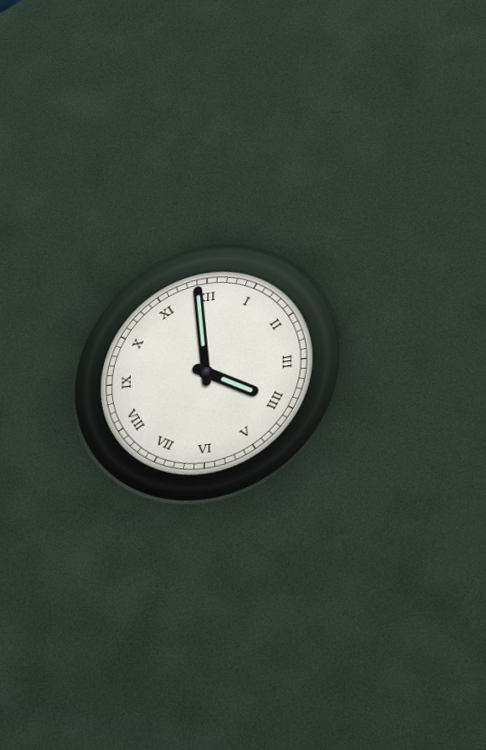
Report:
3,59
